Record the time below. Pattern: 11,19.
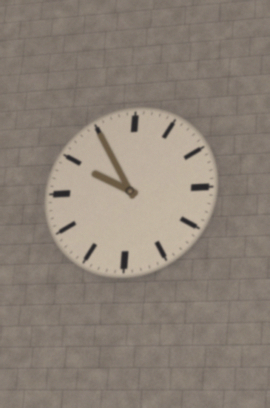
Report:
9,55
